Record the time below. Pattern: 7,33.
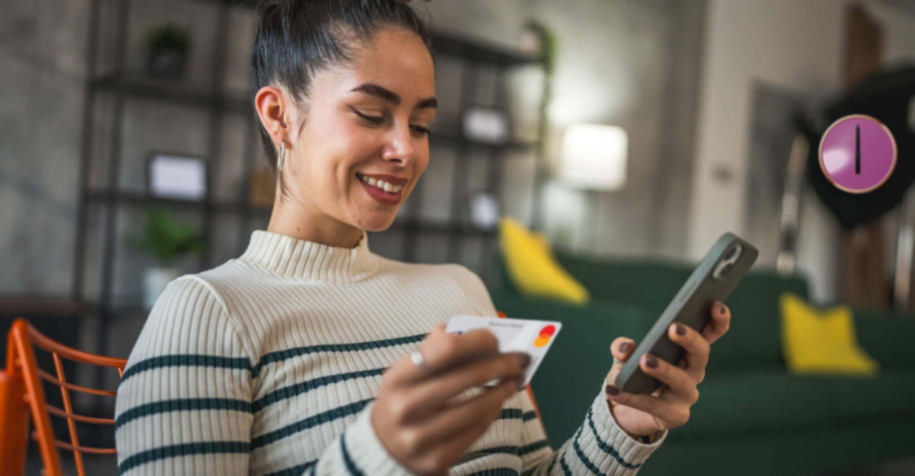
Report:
6,00
